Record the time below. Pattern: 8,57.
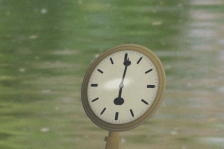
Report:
6,01
